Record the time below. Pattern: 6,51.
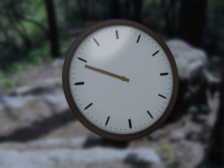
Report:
9,49
